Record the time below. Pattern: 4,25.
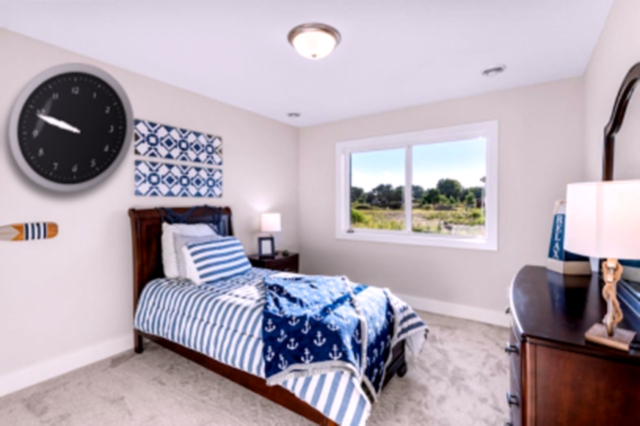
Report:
9,49
